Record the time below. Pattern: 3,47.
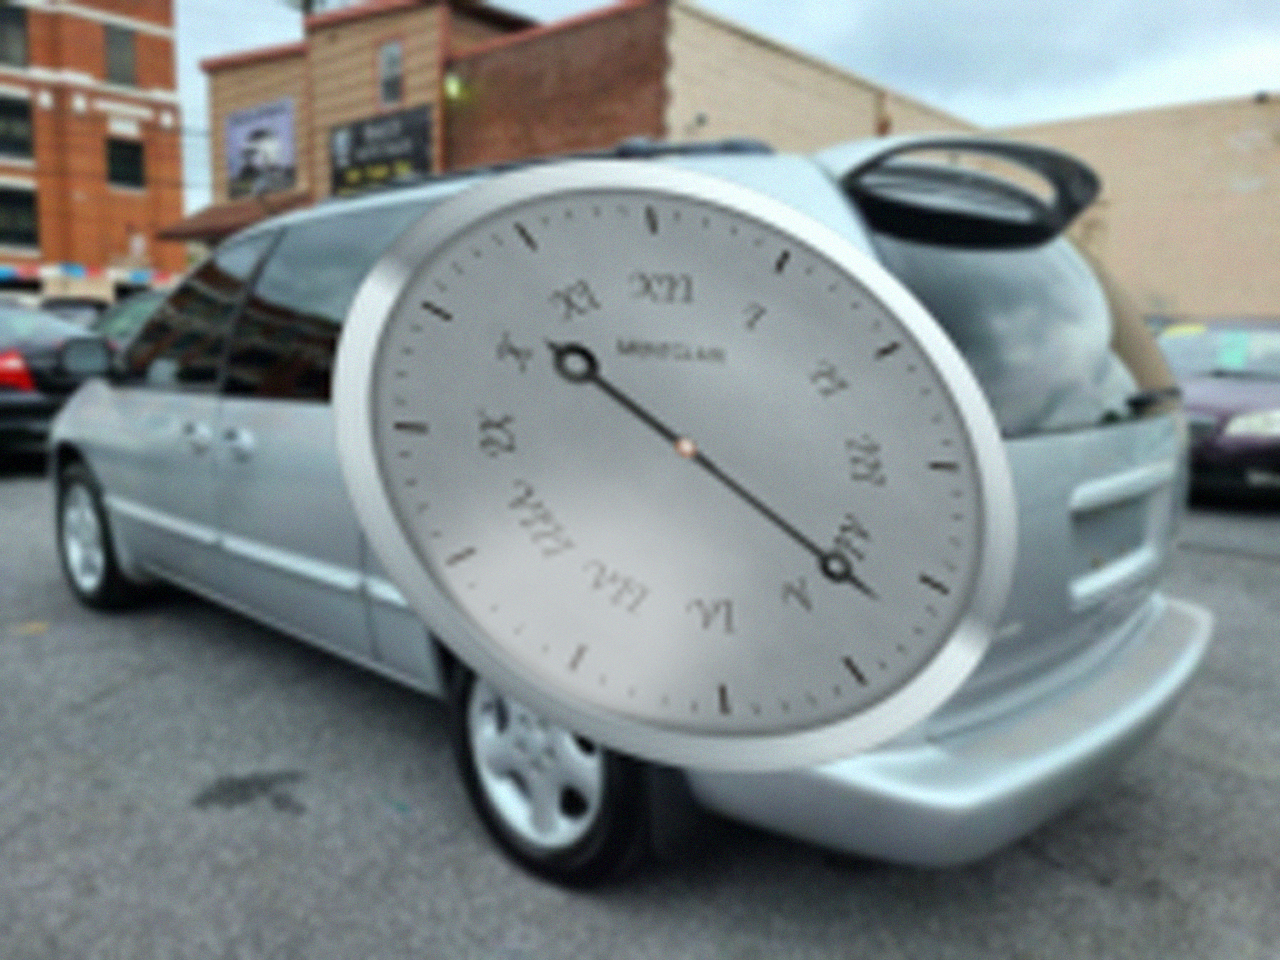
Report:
10,22
